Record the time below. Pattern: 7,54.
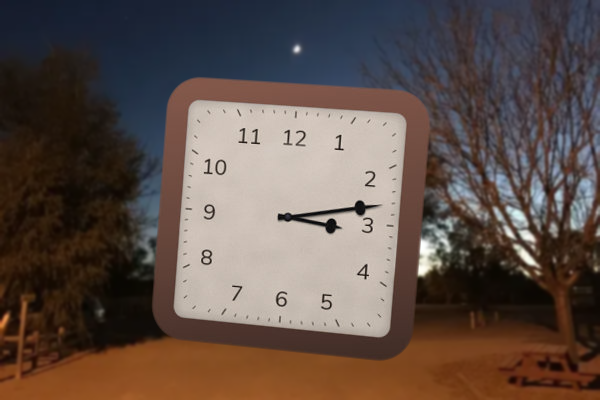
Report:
3,13
